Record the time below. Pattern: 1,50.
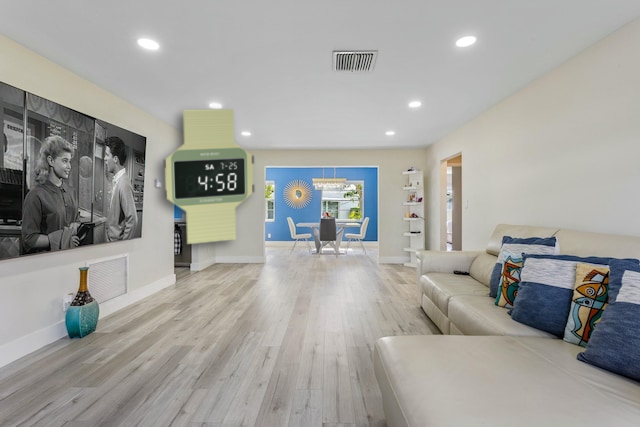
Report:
4,58
